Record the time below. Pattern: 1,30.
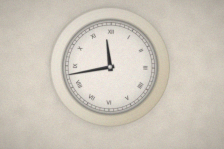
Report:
11,43
